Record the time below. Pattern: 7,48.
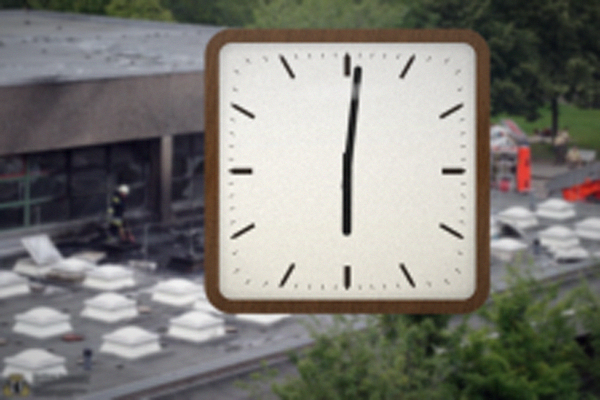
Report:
6,01
